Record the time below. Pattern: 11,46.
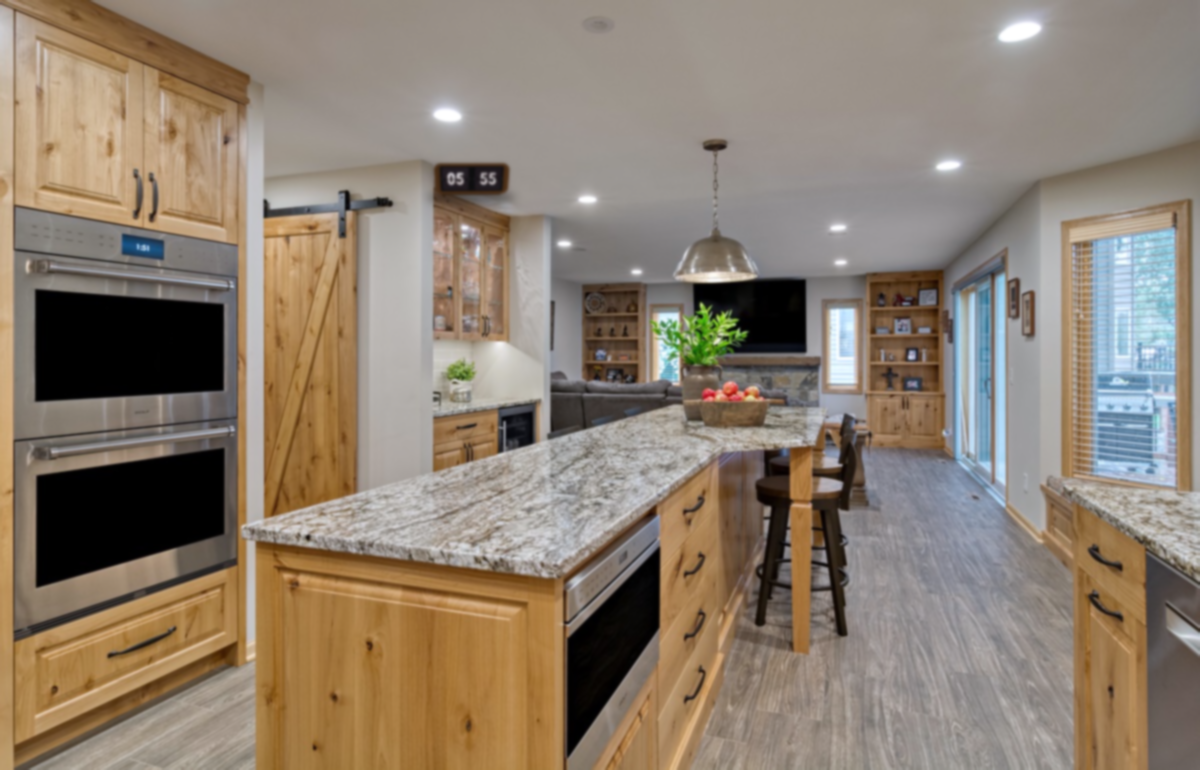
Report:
5,55
